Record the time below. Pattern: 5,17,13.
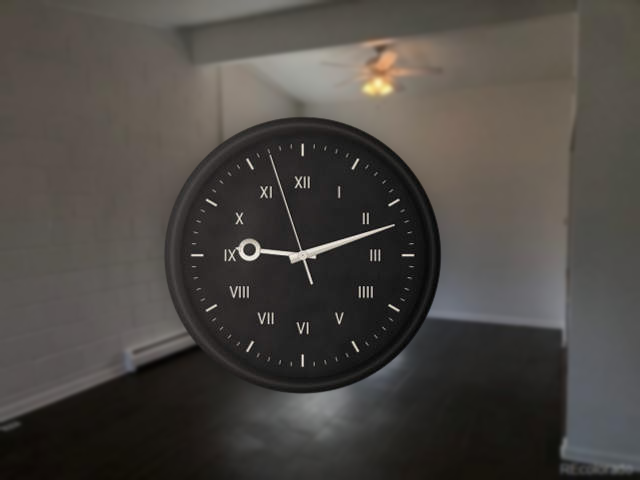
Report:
9,11,57
